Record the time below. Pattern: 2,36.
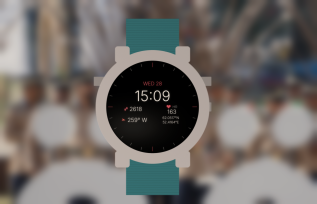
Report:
15,09
